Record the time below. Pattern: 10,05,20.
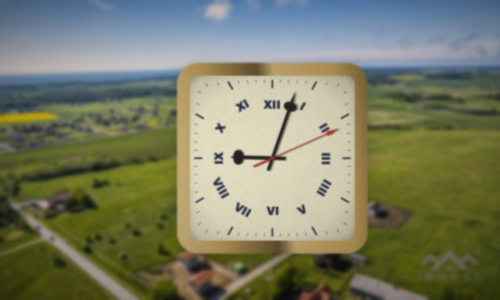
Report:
9,03,11
